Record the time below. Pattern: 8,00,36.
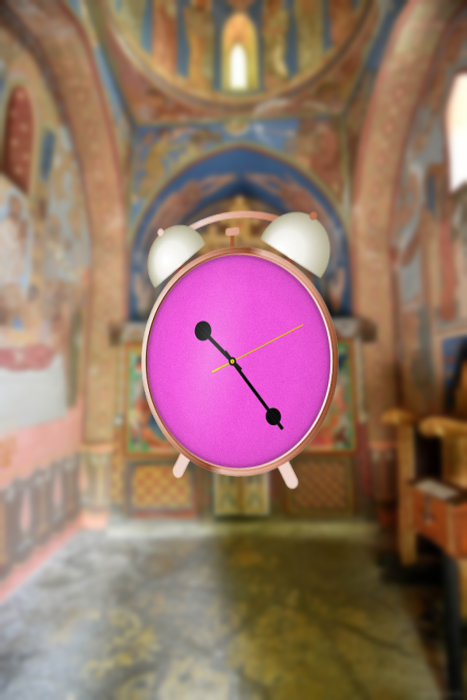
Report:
10,23,11
